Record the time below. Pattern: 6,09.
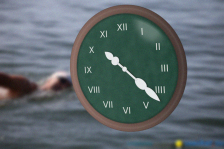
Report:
10,22
